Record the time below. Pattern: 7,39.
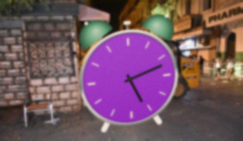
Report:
5,12
